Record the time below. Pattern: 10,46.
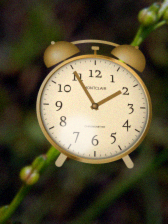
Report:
1,55
